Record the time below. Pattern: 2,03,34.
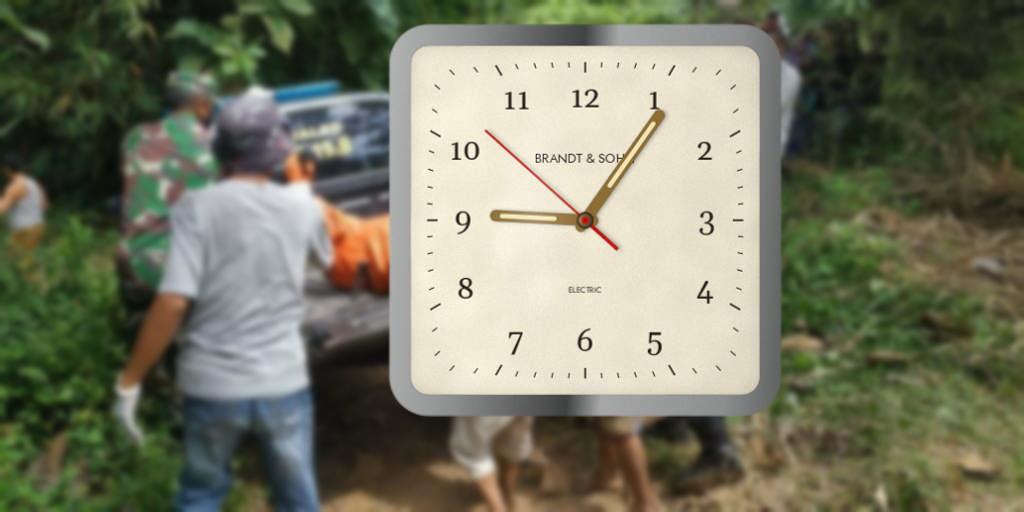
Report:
9,05,52
